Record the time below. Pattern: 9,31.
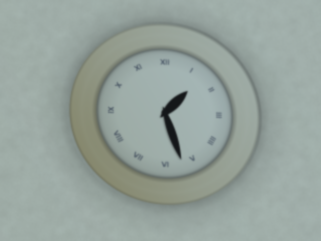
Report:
1,27
